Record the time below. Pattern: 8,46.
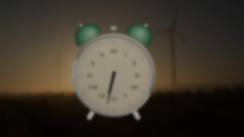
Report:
6,32
